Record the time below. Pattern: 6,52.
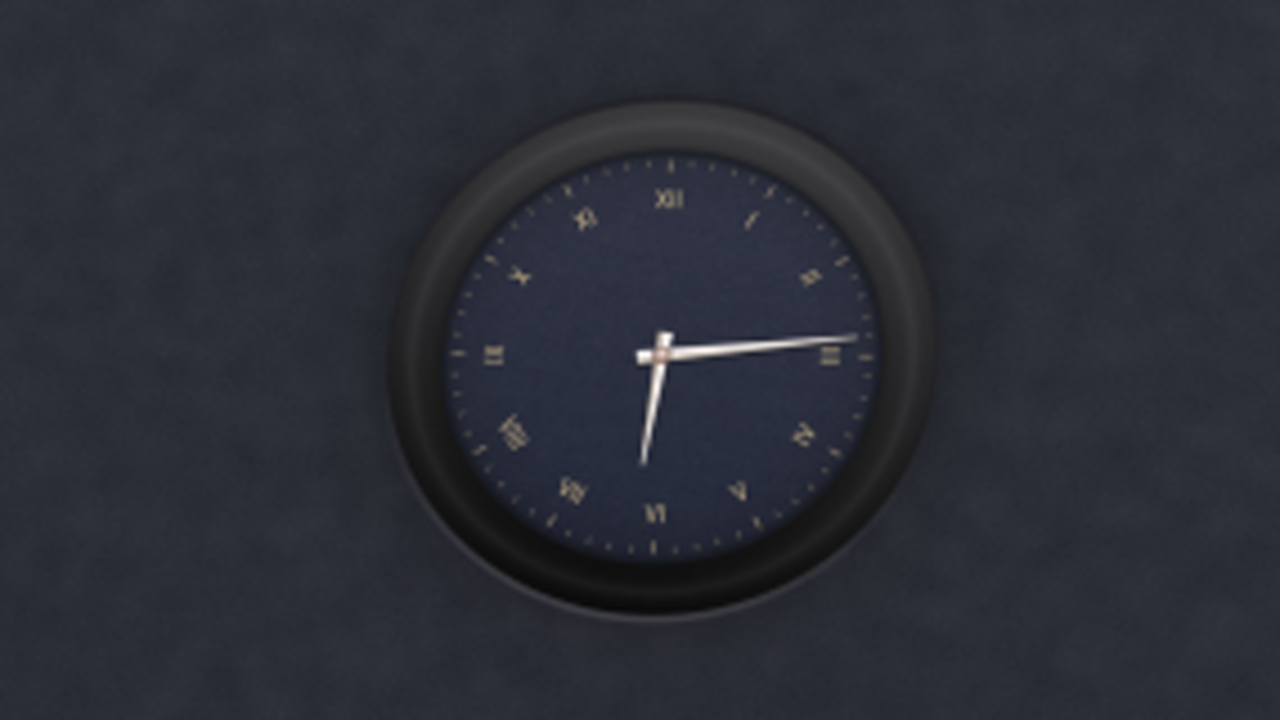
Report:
6,14
